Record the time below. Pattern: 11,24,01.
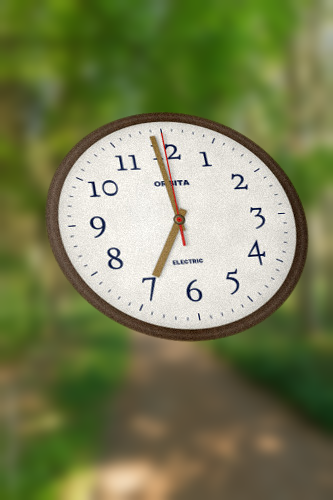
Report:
6,59,00
